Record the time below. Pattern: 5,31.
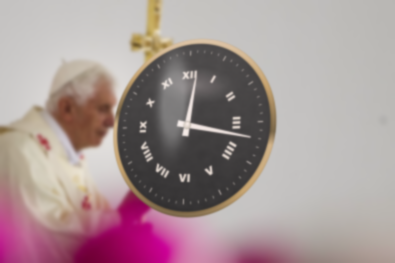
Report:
12,17
